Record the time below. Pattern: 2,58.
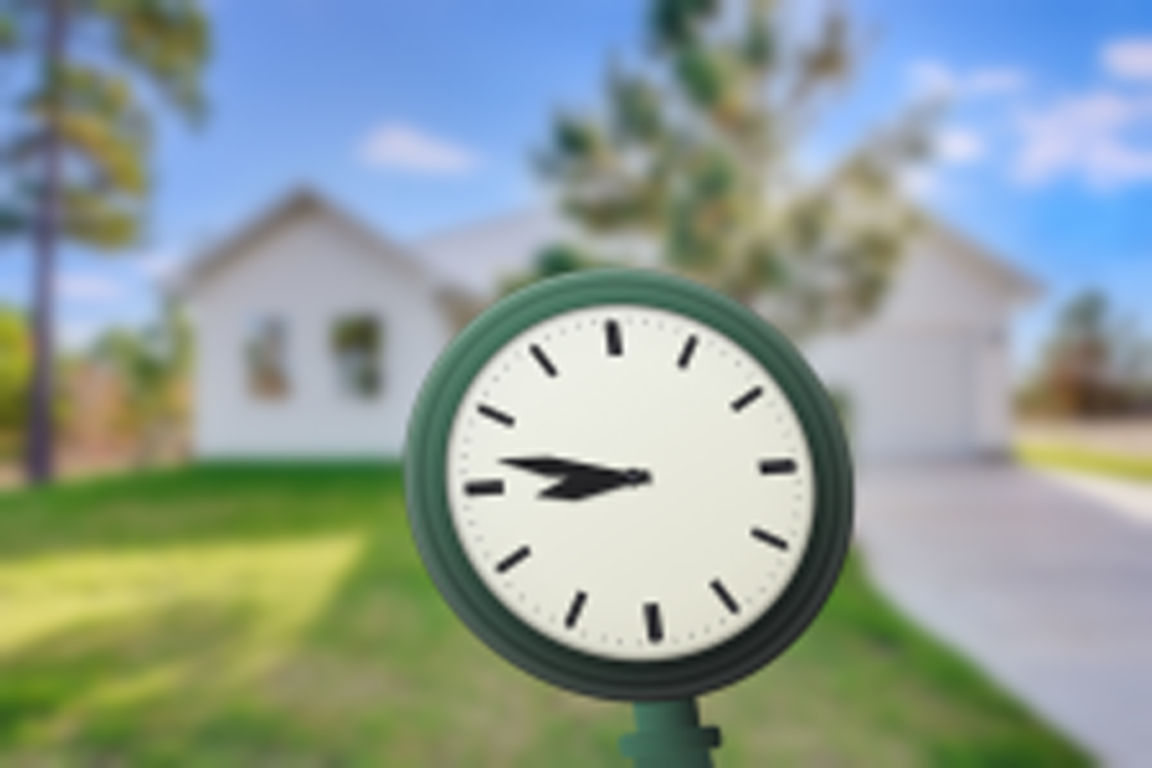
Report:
8,47
